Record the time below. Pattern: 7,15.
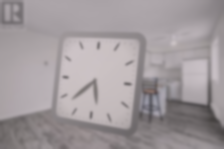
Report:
5,38
